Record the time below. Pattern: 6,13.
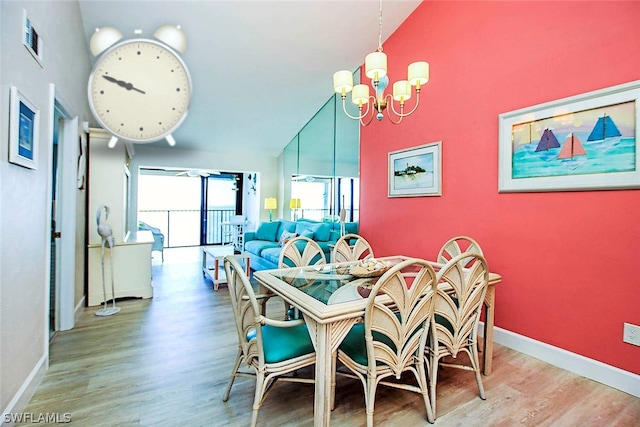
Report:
9,49
